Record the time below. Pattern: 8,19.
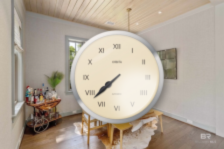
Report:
7,38
